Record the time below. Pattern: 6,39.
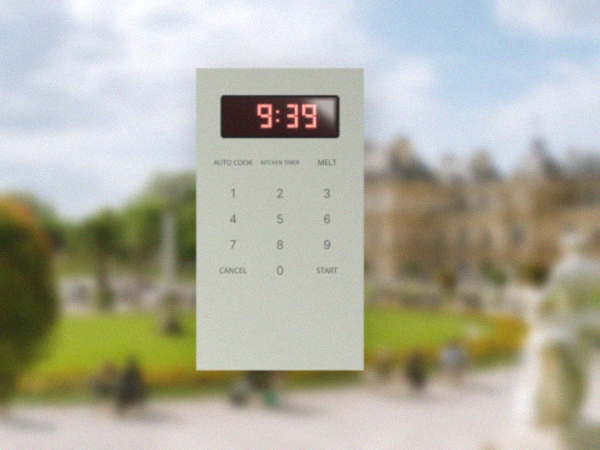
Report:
9,39
